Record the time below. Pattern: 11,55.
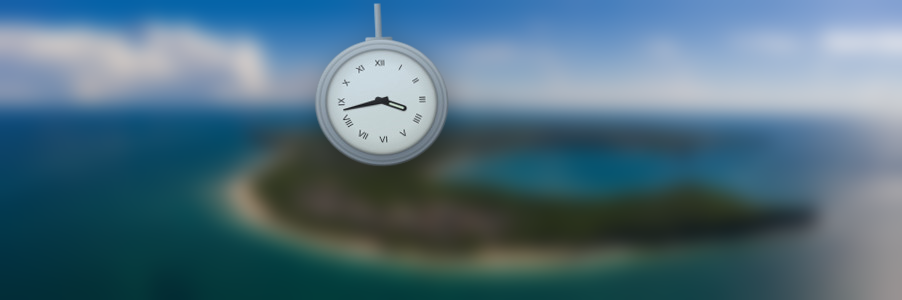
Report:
3,43
